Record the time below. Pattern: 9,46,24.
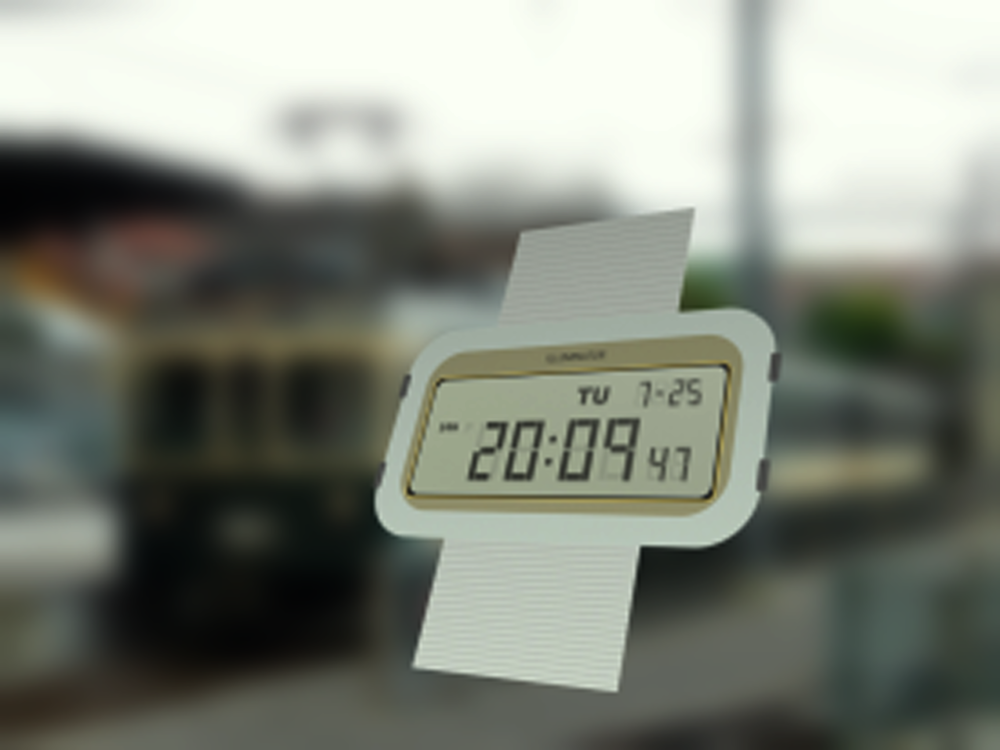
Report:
20,09,47
